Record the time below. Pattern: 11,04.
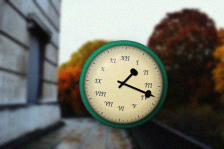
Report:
1,18
